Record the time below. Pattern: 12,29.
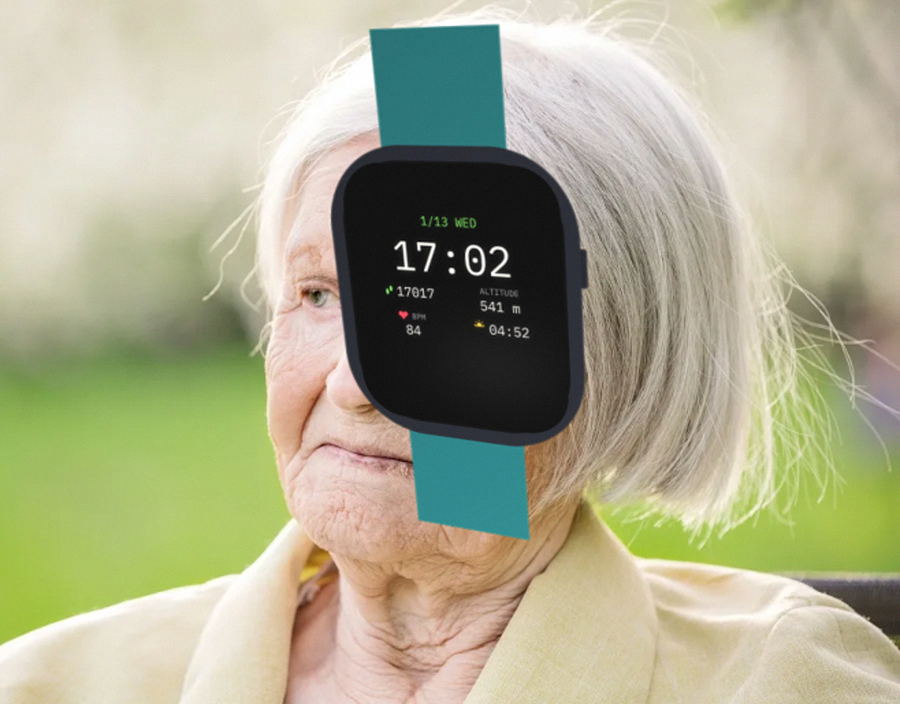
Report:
17,02
